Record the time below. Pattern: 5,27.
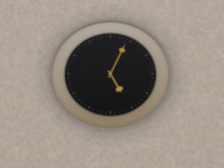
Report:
5,04
